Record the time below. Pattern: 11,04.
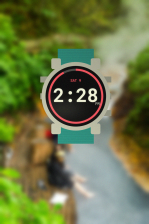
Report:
2,28
